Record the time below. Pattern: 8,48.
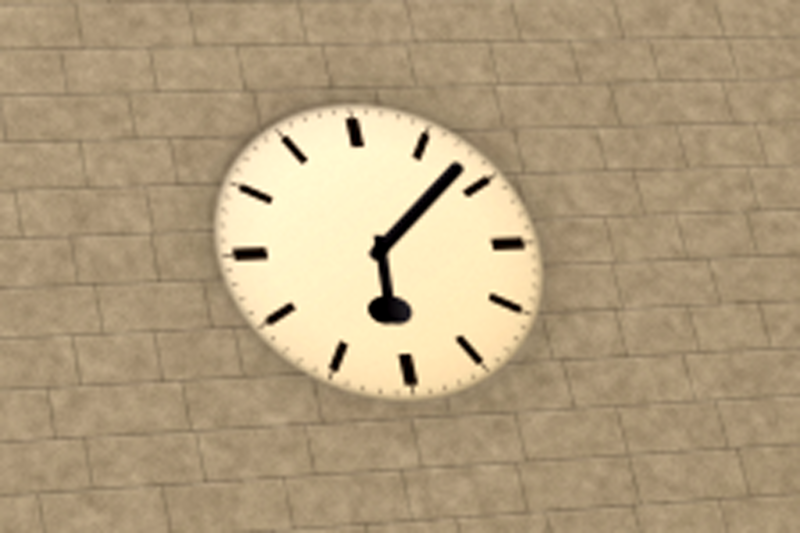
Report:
6,08
